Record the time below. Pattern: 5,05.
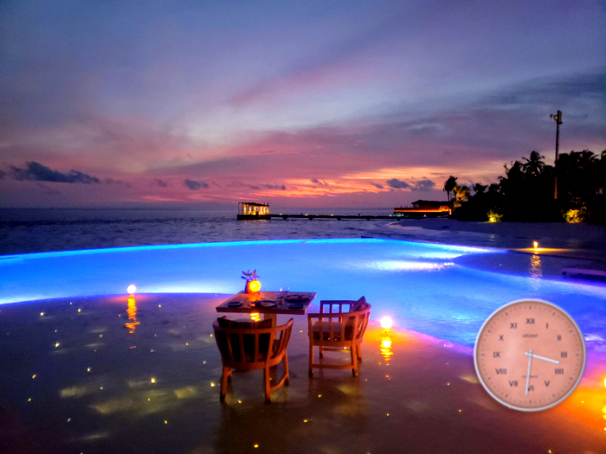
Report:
3,31
